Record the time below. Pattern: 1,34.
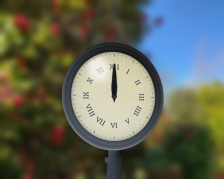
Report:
12,00
